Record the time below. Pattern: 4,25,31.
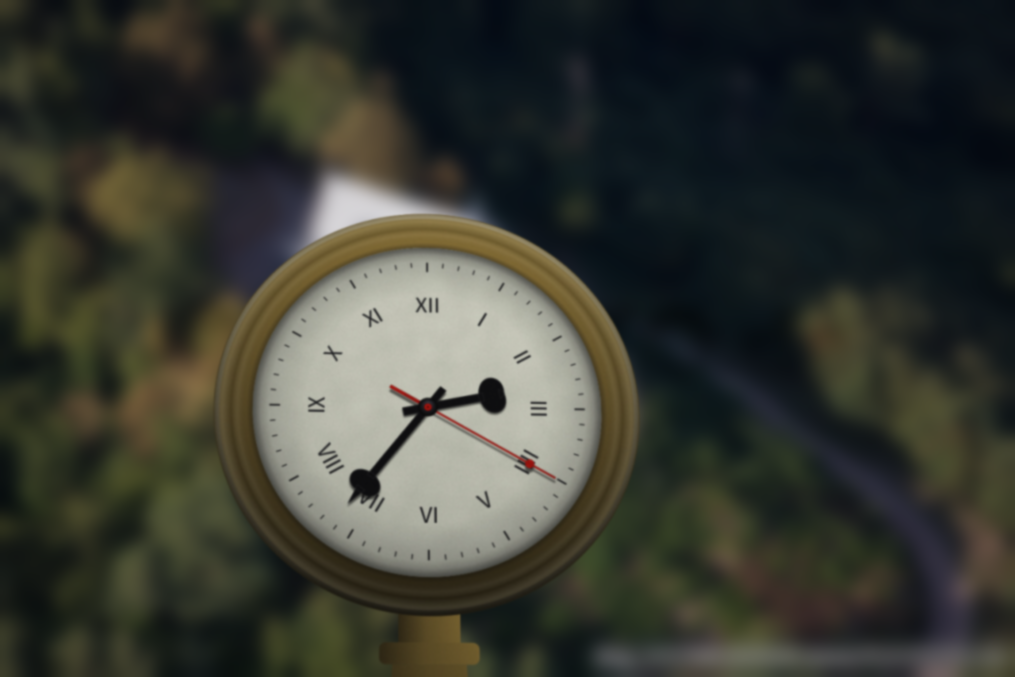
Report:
2,36,20
